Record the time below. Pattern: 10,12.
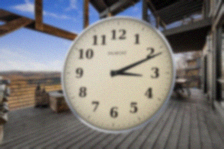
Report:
3,11
